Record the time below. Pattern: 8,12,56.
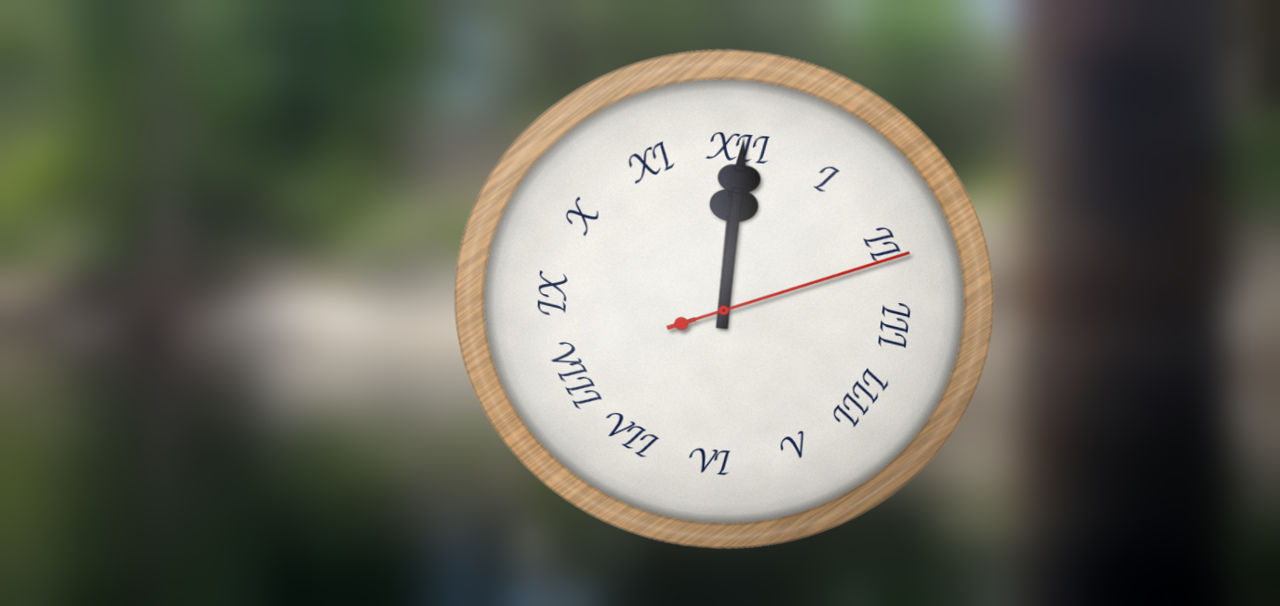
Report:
12,00,11
